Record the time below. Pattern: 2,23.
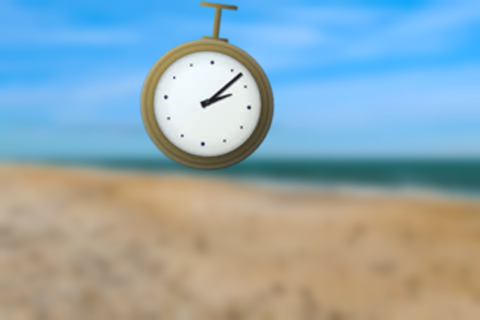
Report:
2,07
